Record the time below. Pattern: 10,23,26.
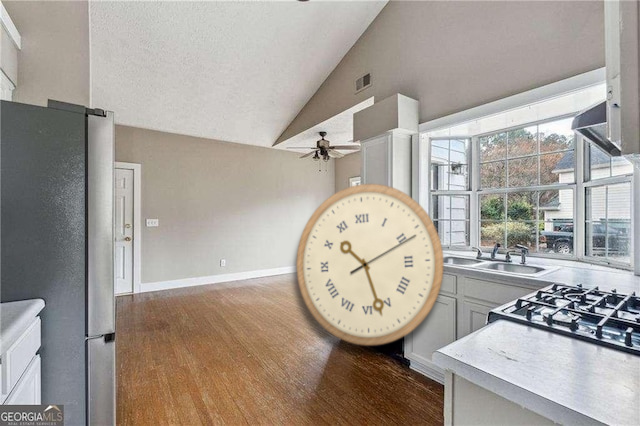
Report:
10,27,11
